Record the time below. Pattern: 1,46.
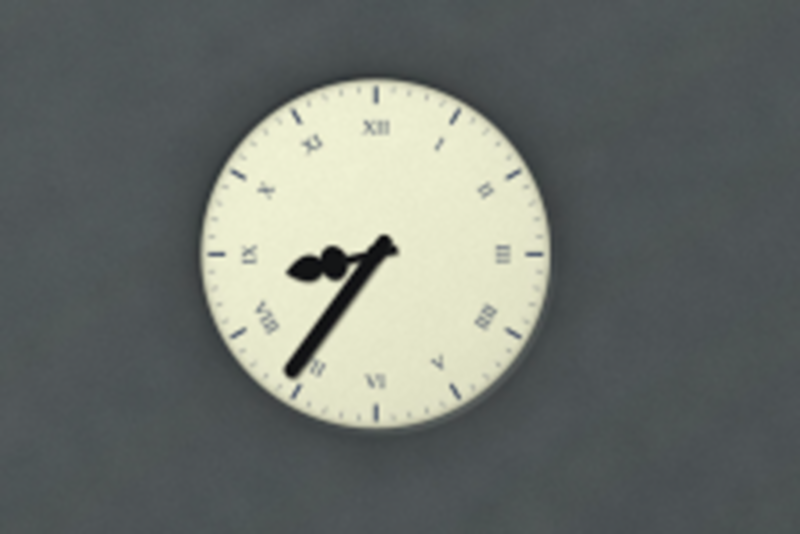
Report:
8,36
